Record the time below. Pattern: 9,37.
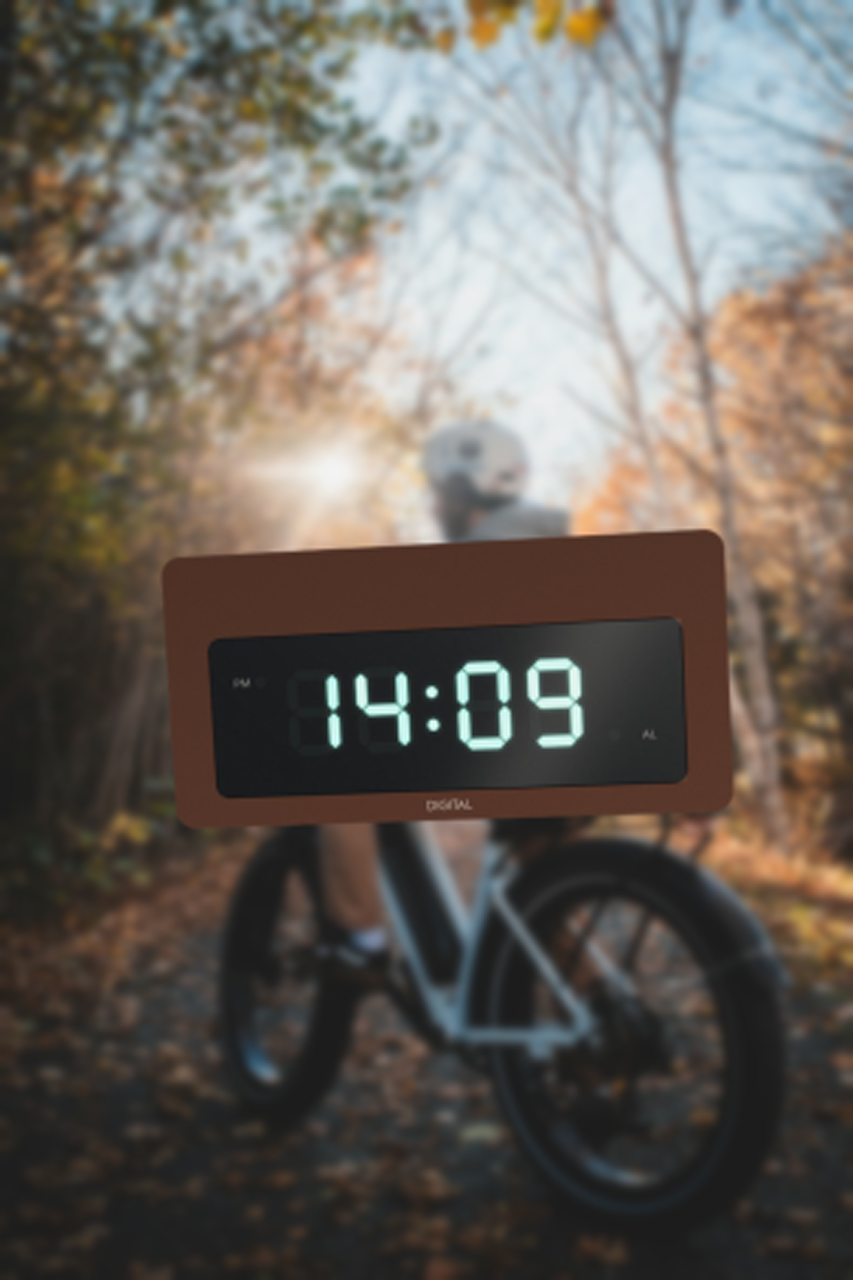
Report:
14,09
